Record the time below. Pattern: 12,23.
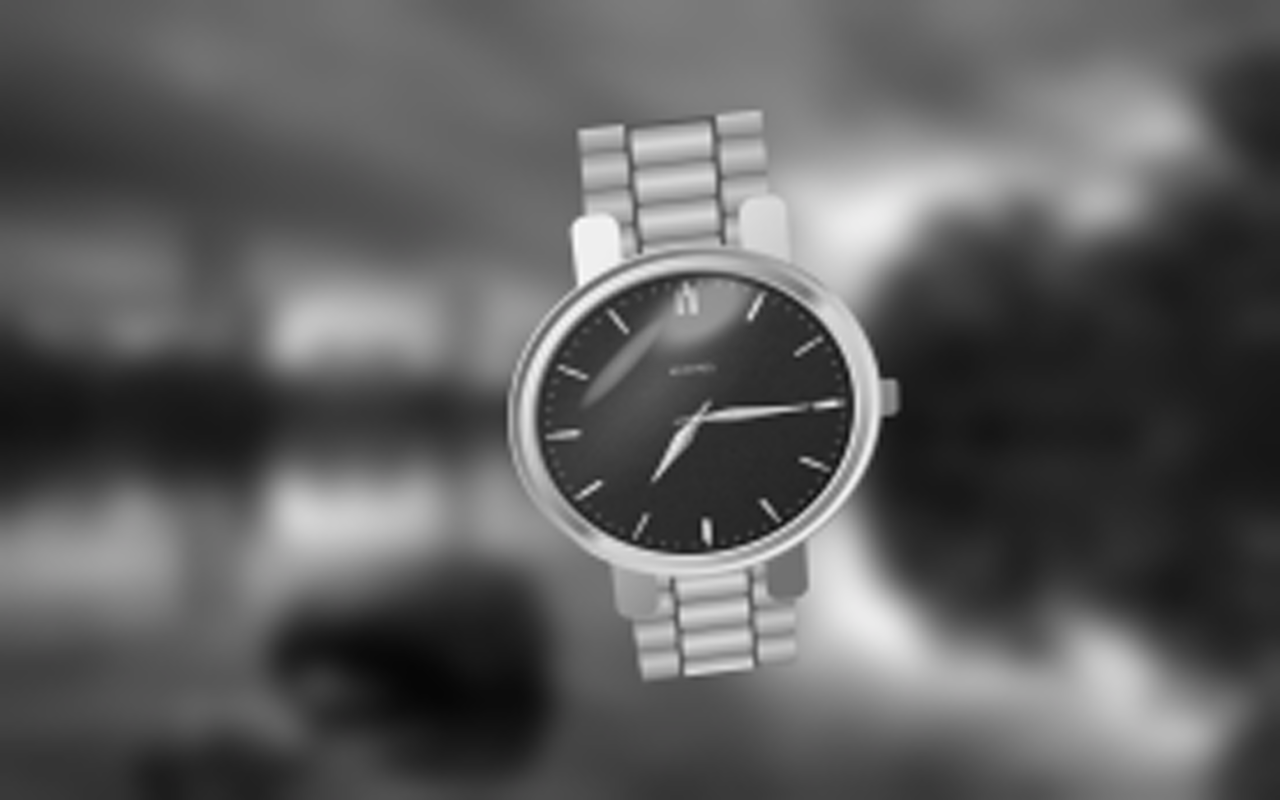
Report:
7,15
